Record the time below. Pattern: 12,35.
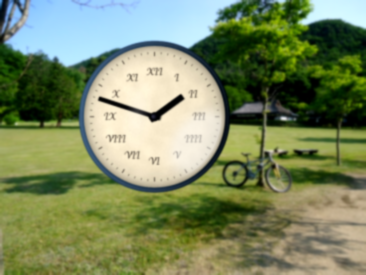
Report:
1,48
